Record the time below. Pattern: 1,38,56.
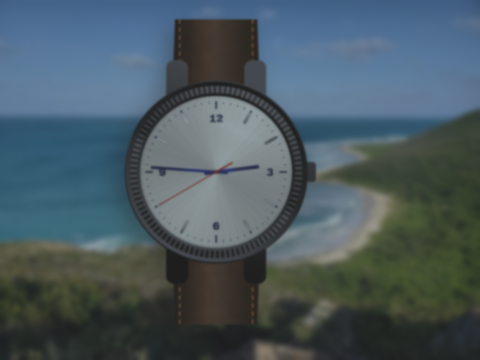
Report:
2,45,40
